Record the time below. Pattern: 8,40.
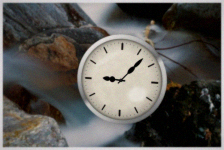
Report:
9,07
